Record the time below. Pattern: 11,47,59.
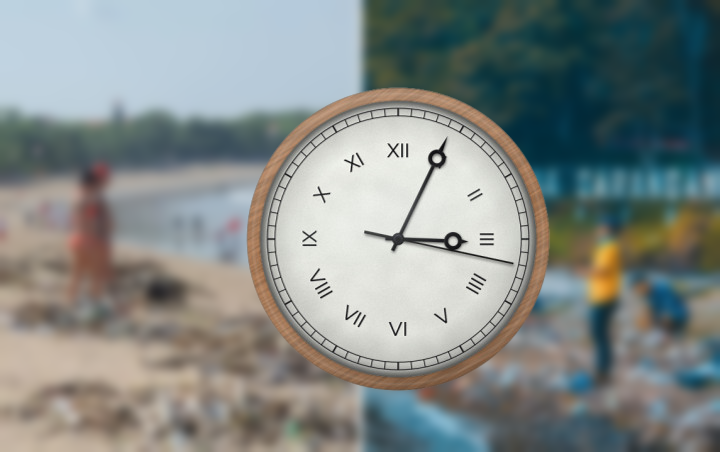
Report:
3,04,17
